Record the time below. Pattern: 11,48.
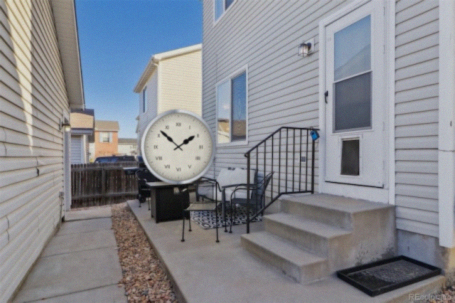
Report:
1,52
